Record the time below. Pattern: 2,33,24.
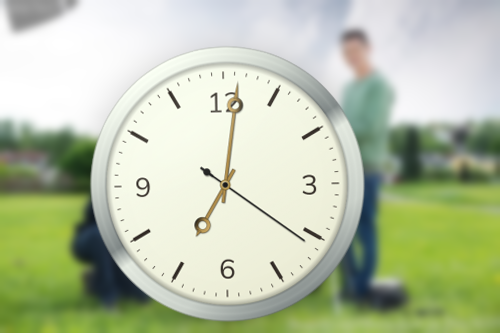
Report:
7,01,21
